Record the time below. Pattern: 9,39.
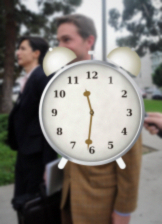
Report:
11,31
